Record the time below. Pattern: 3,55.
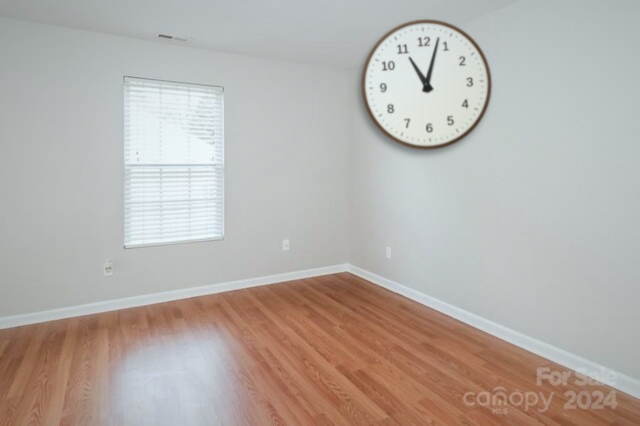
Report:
11,03
